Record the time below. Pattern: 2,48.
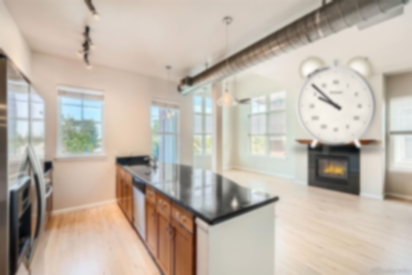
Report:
9,52
